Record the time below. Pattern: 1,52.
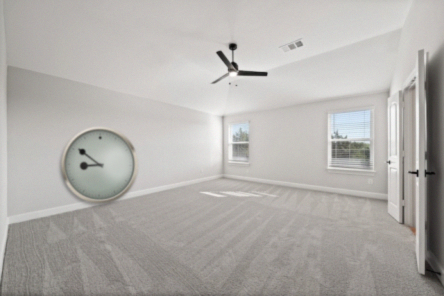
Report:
8,51
